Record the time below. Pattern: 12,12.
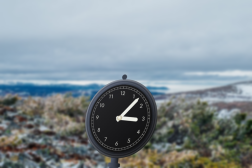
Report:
3,07
